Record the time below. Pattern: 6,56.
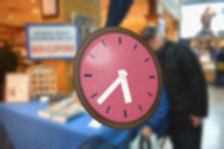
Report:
5,38
